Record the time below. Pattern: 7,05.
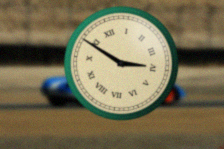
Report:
3,54
